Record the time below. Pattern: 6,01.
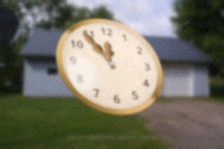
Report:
11,54
